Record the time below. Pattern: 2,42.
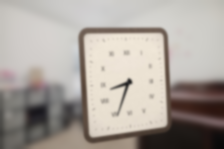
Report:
8,34
